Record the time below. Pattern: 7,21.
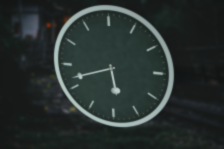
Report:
5,42
